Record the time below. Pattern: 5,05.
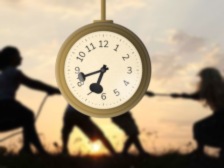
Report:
6,42
